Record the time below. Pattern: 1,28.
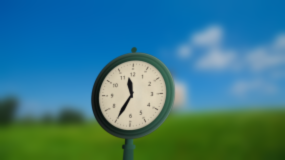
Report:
11,35
